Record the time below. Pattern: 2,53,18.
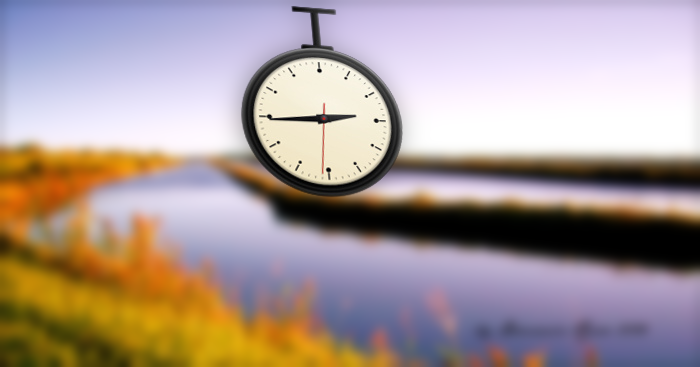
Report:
2,44,31
